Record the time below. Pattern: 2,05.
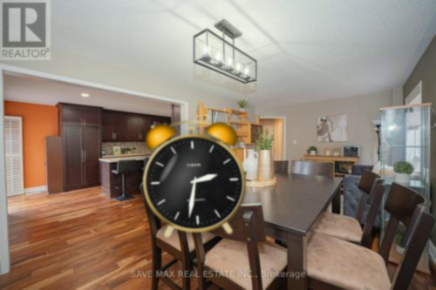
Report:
2,32
